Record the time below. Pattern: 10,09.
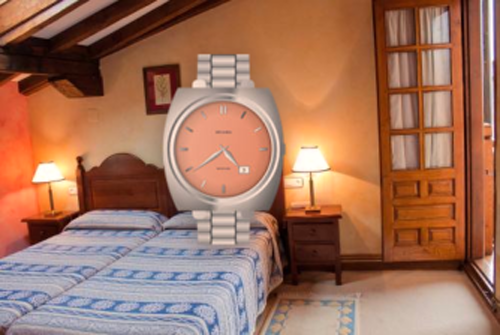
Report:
4,39
